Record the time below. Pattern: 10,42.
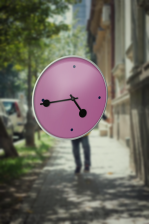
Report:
4,44
